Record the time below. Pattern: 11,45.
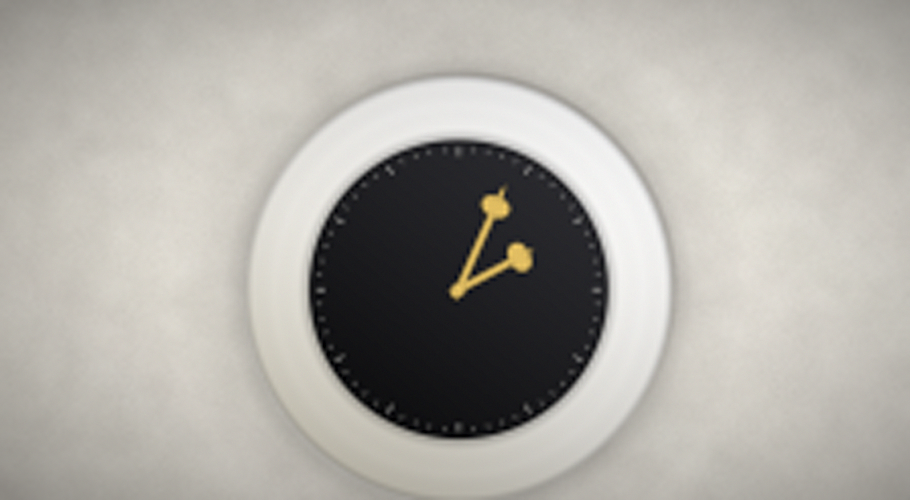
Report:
2,04
